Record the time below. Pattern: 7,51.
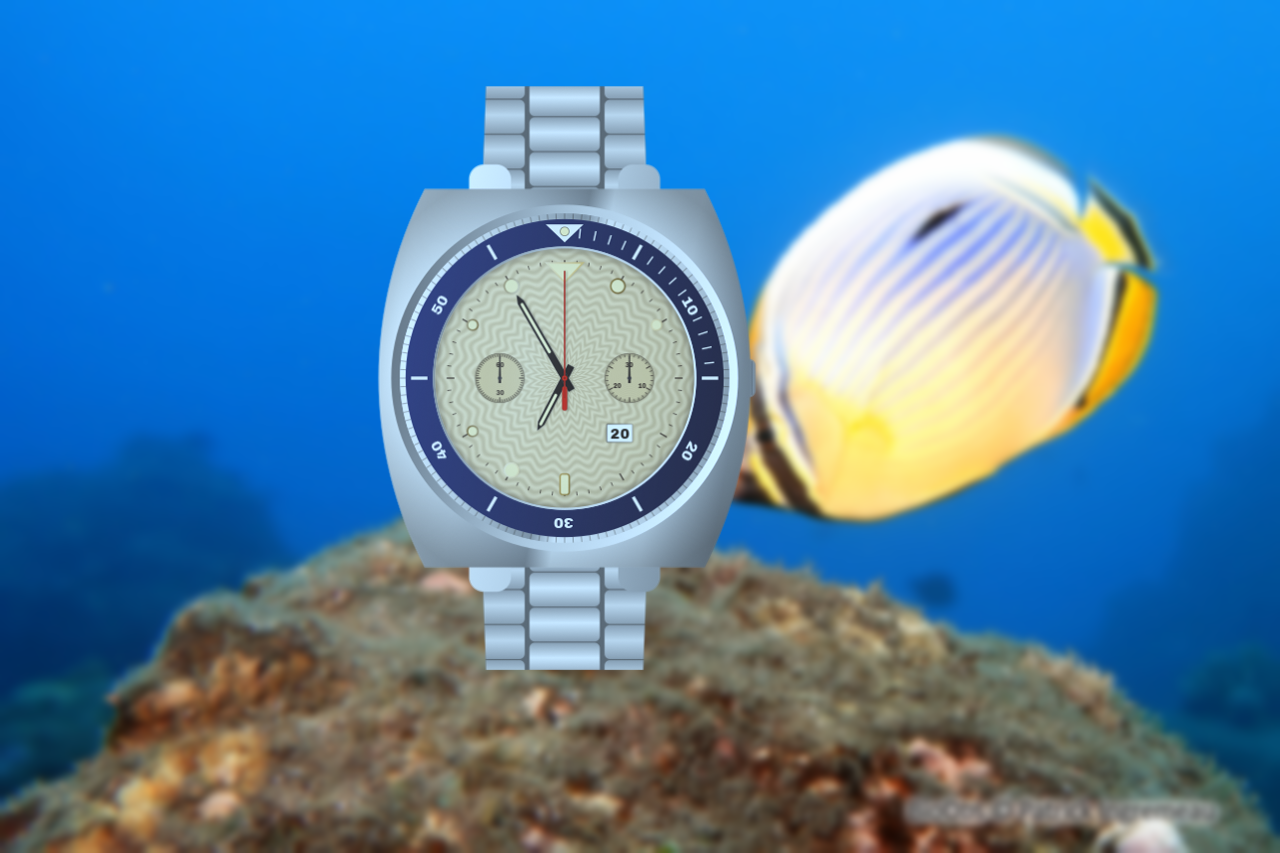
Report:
6,55
